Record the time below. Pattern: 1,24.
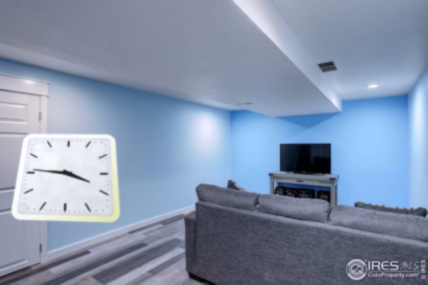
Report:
3,46
